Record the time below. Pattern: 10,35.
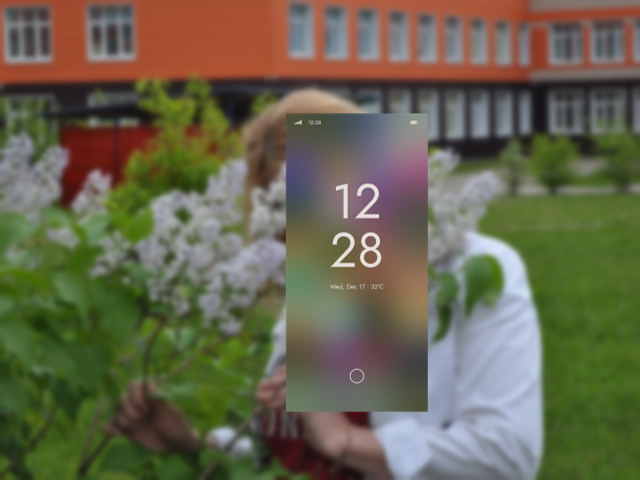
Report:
12,28
